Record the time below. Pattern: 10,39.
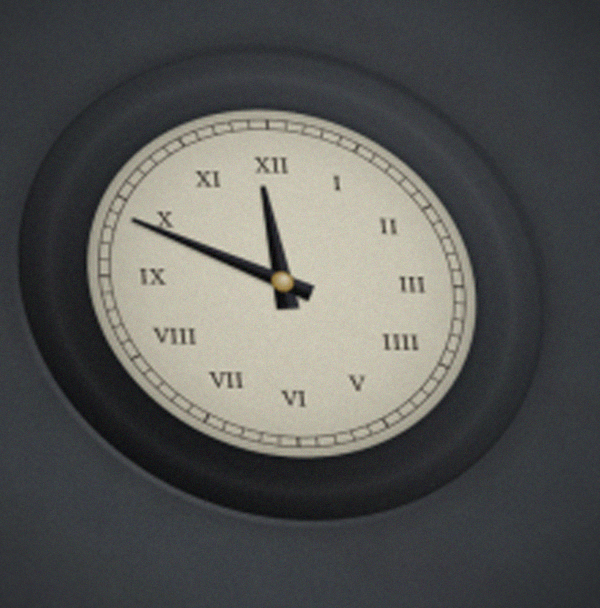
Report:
11,49
